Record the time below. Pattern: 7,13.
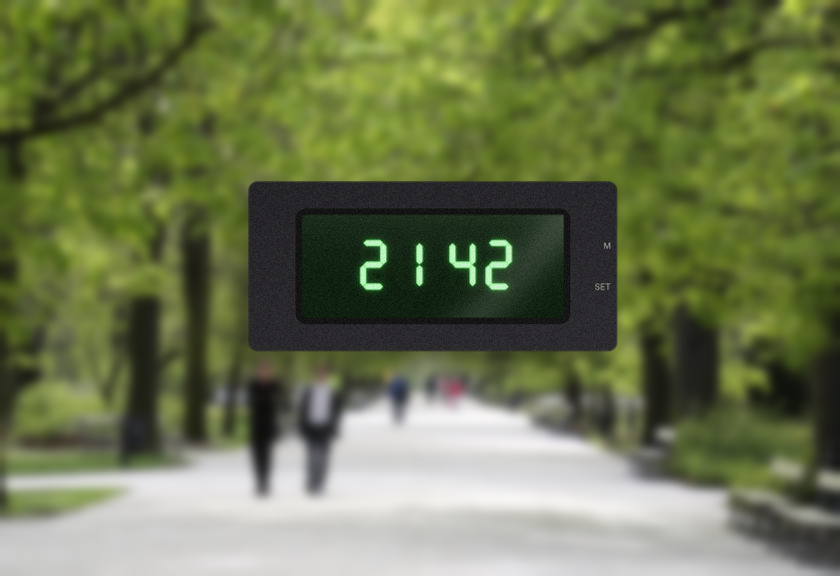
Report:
21,42
